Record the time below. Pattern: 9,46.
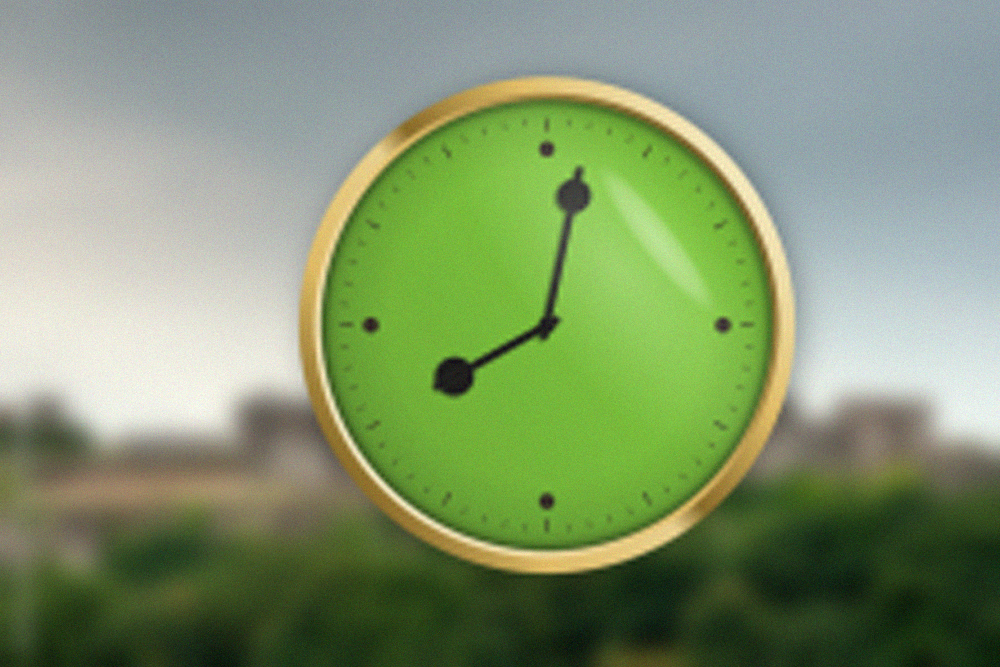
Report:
8,02
